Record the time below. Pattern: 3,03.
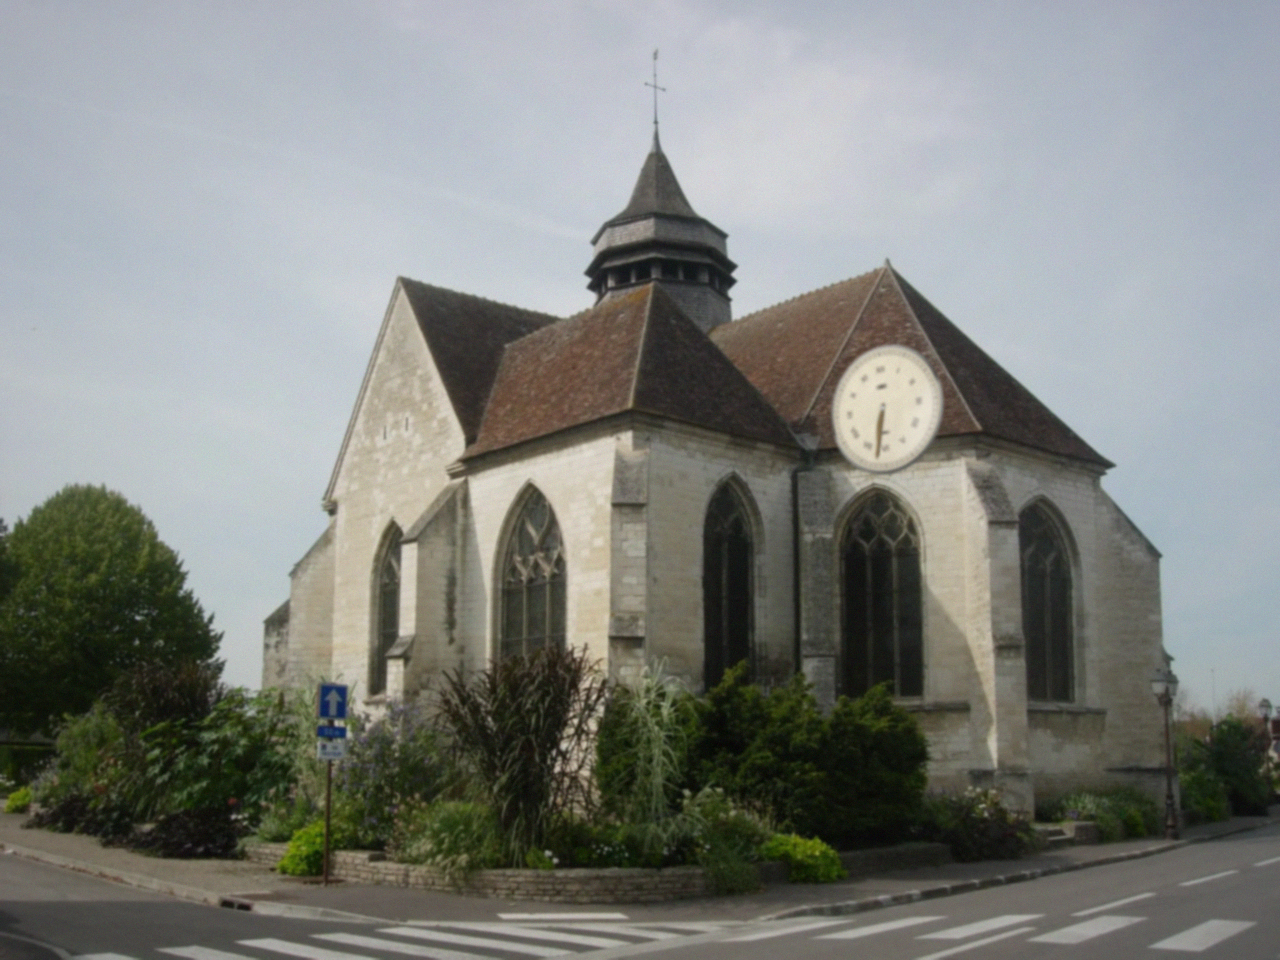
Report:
6,32
